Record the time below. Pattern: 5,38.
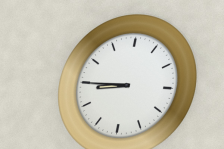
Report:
8,45
